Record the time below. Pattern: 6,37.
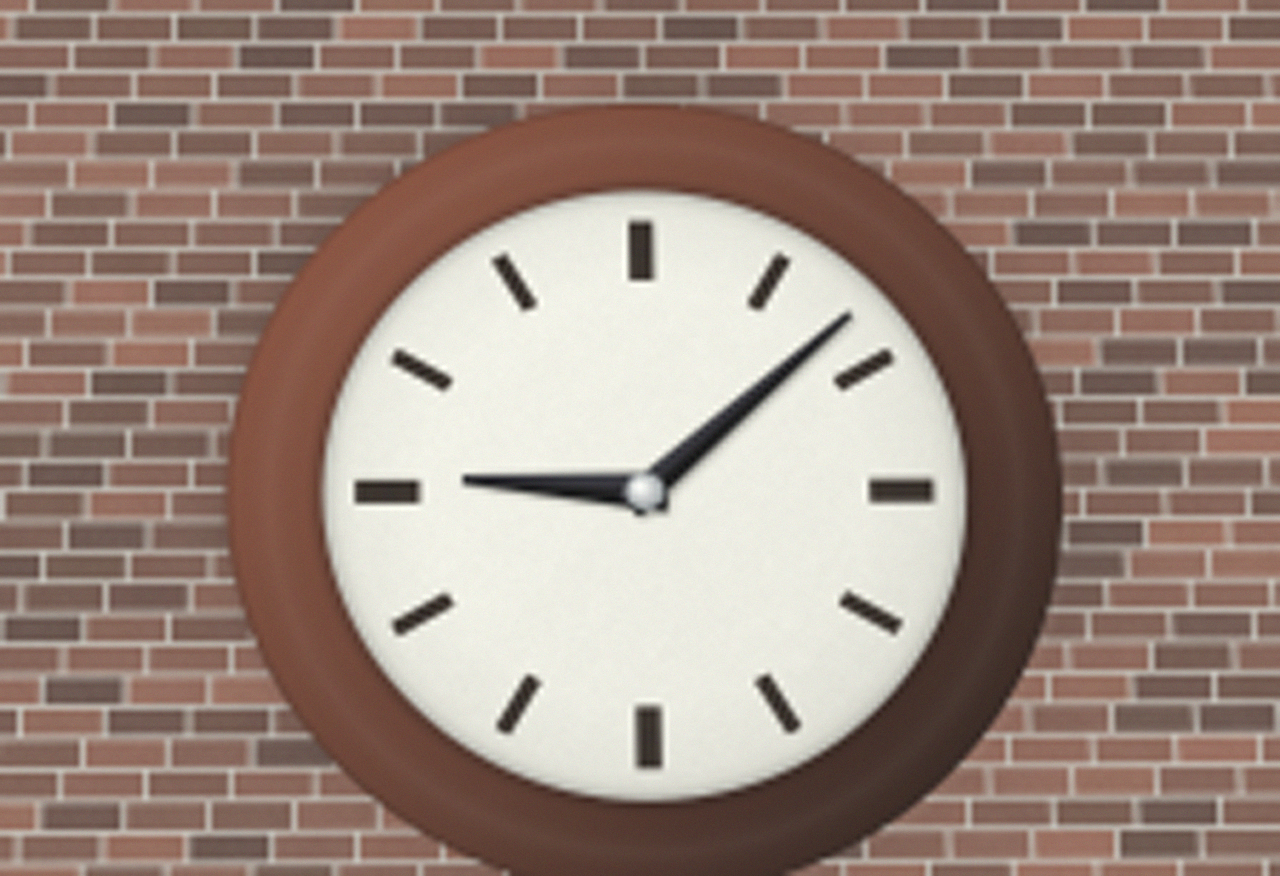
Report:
9,08
